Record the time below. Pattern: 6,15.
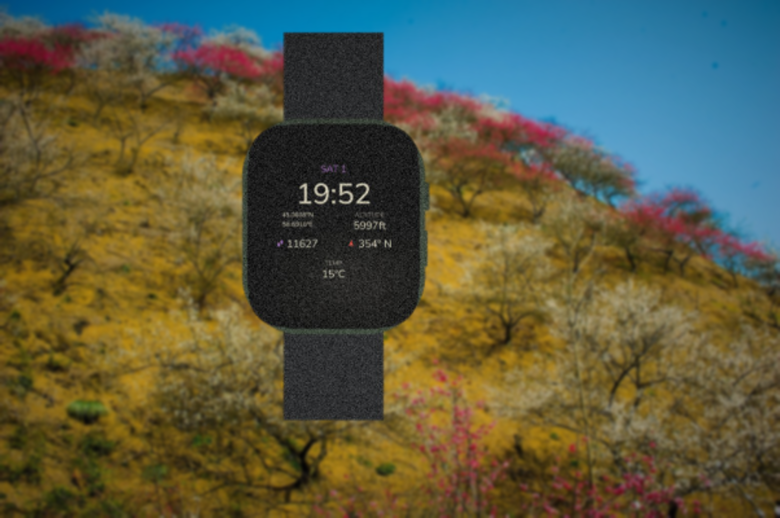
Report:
19,52
